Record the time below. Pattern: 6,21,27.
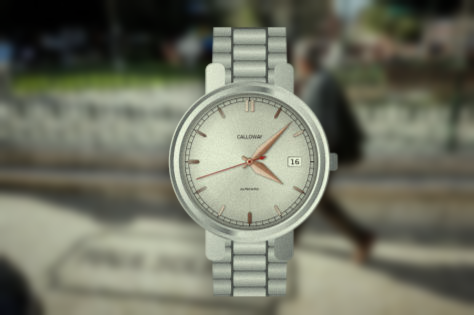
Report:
4,07,42
